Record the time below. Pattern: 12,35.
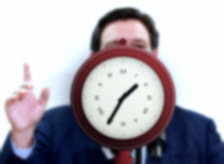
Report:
1,35
